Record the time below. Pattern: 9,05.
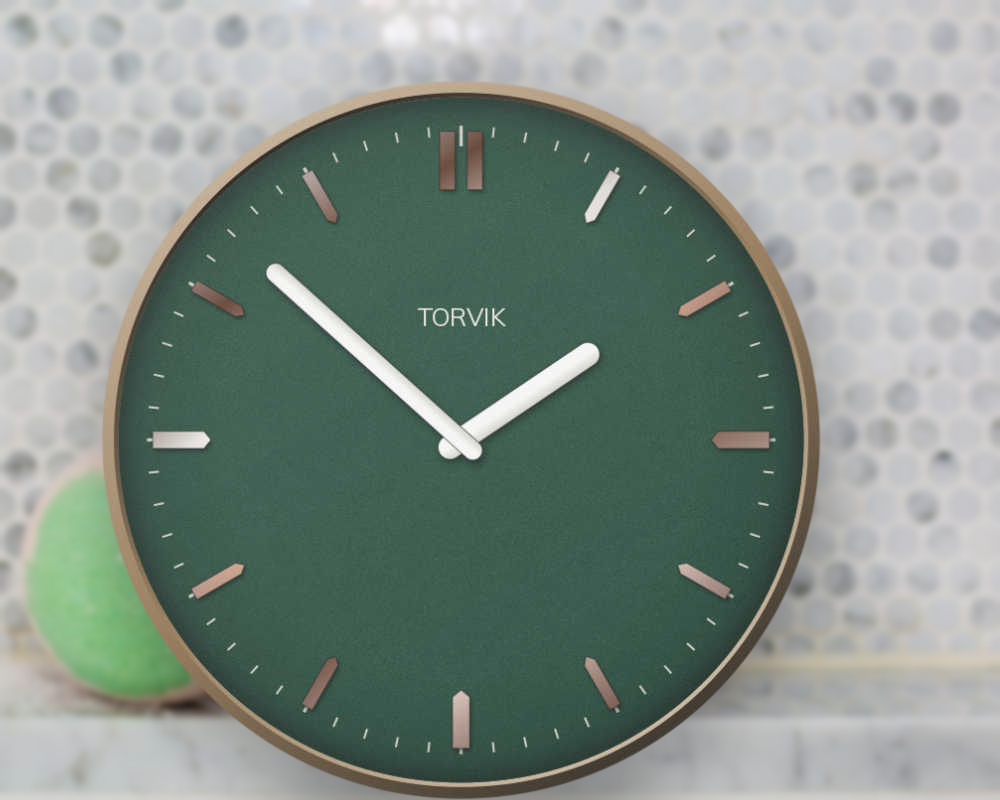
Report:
1,52
